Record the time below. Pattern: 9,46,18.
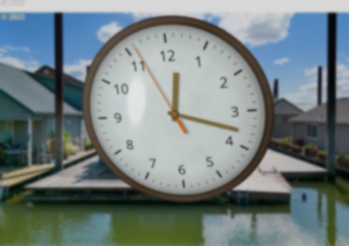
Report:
12,17,56
